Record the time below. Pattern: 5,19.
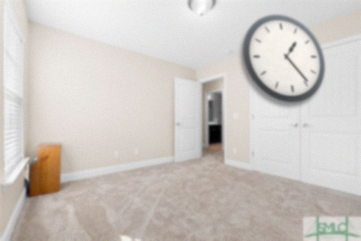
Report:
1,24
